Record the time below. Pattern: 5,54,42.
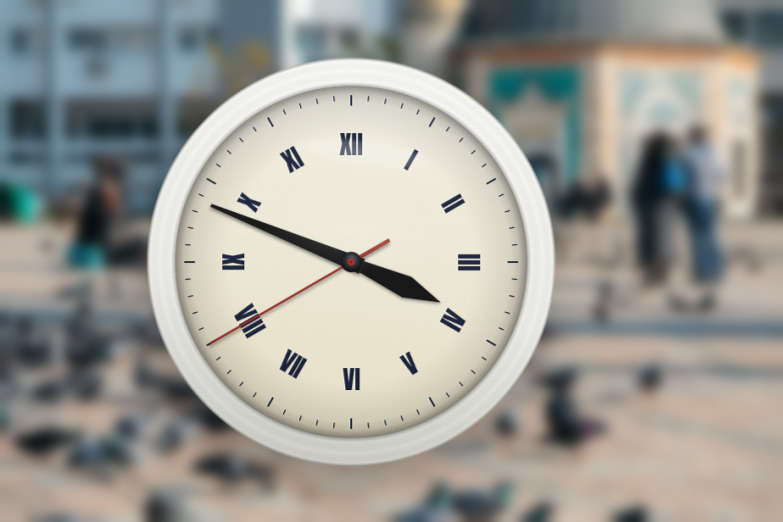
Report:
3,48,40
